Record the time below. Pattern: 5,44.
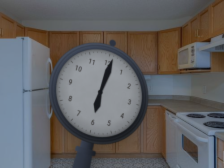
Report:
6,01
